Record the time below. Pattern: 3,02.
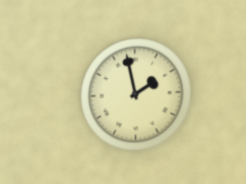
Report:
1,58
